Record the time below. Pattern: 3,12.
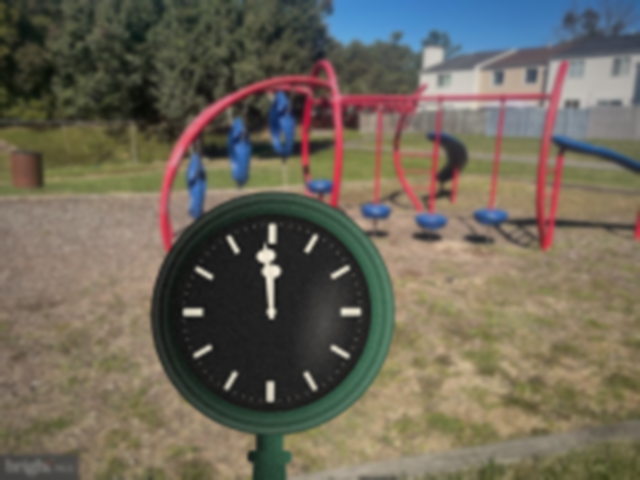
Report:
11,59
